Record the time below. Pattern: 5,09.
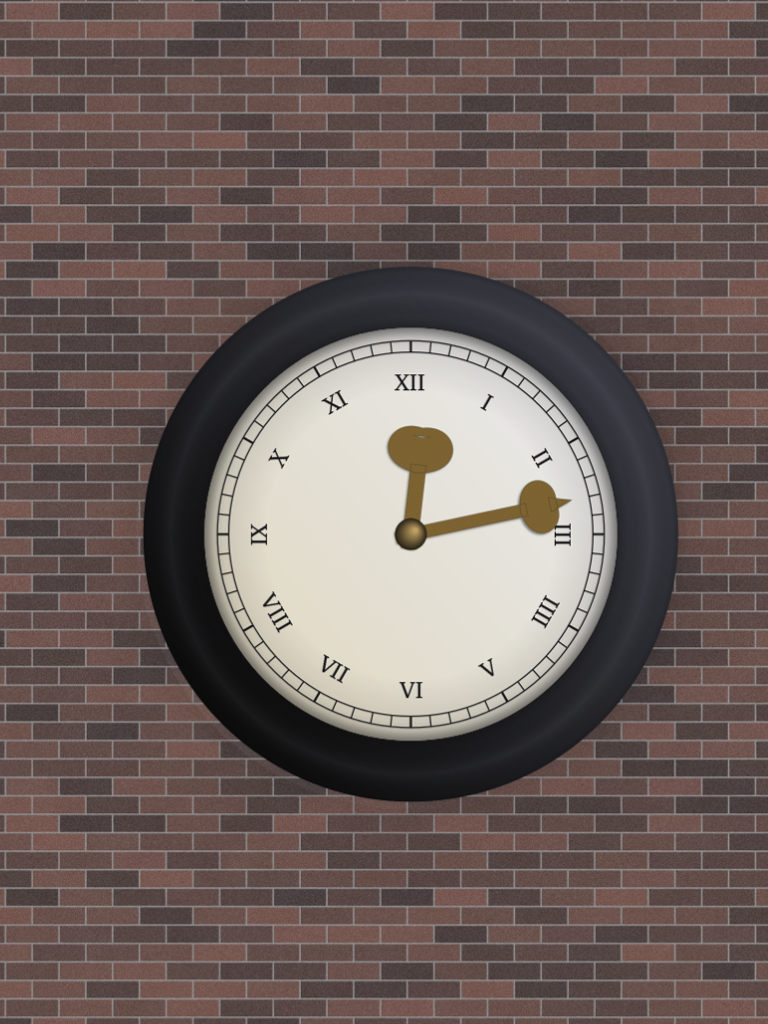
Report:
12,13
